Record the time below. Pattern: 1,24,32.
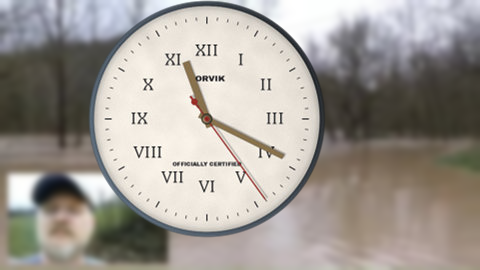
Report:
11,19,24
